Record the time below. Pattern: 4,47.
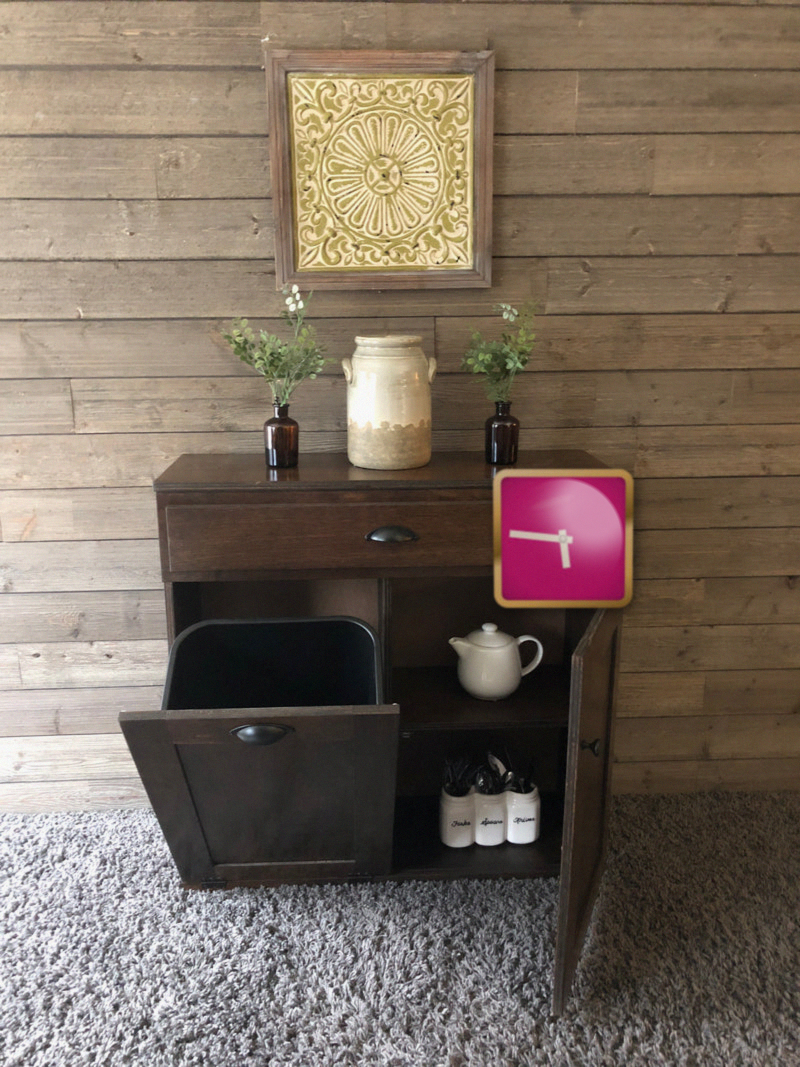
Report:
5,46
